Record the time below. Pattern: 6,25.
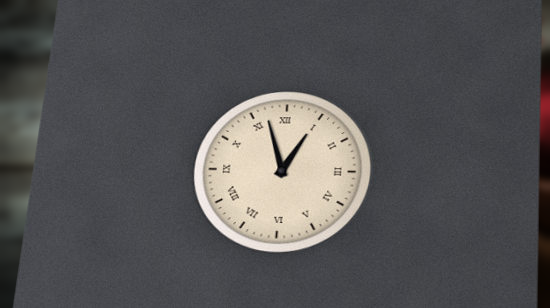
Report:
12,57
